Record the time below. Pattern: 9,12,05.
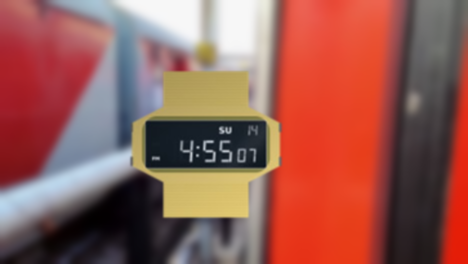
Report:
4,55,07
